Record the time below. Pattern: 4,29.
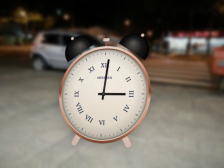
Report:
3,01
